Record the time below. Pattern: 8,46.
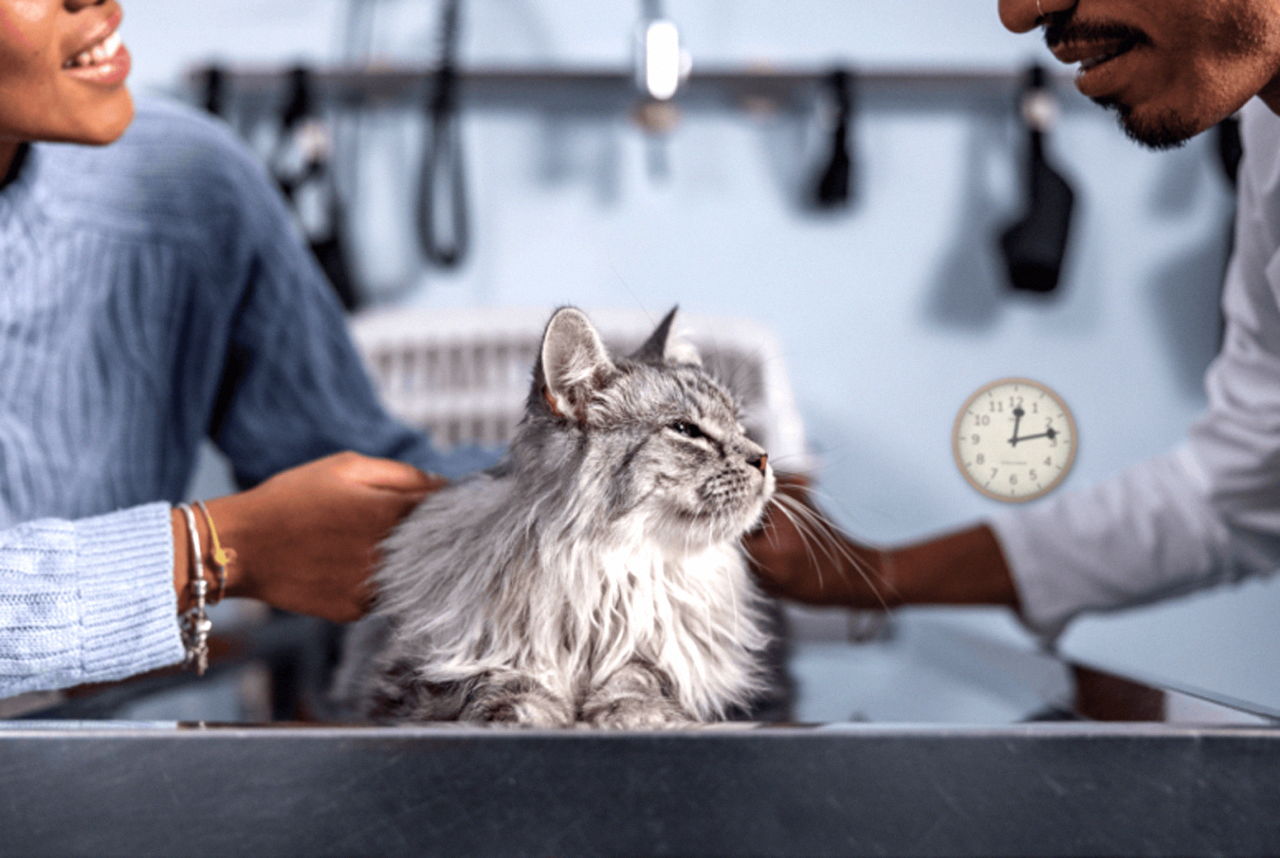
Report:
12,13
